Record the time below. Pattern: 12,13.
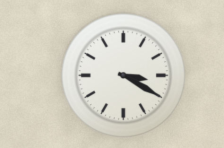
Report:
3,20
